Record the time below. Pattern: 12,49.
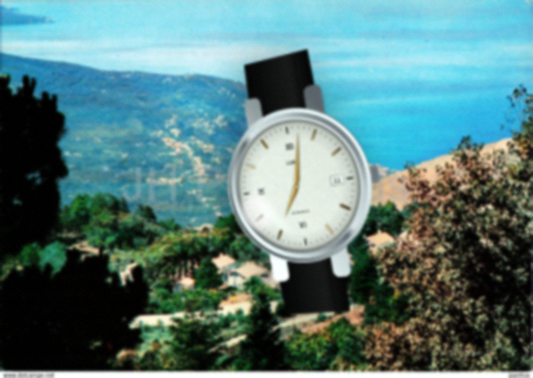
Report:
7,02
